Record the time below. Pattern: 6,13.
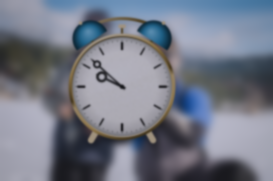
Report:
9,52
